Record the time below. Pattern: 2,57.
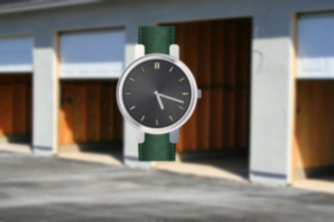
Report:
5,18
